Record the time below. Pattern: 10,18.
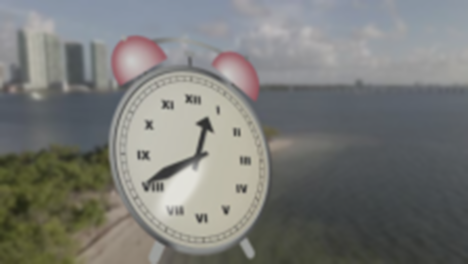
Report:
12,41
